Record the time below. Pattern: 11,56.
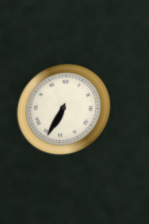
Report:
6,34
